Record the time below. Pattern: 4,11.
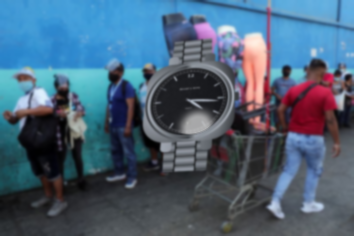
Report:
4,16
